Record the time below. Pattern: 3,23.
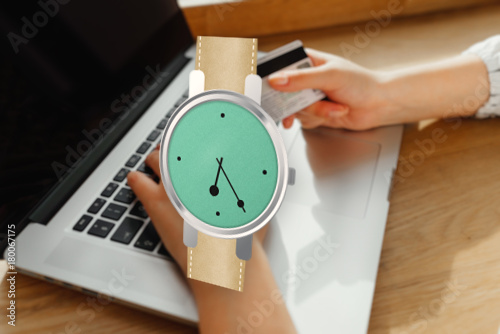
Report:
6,24
